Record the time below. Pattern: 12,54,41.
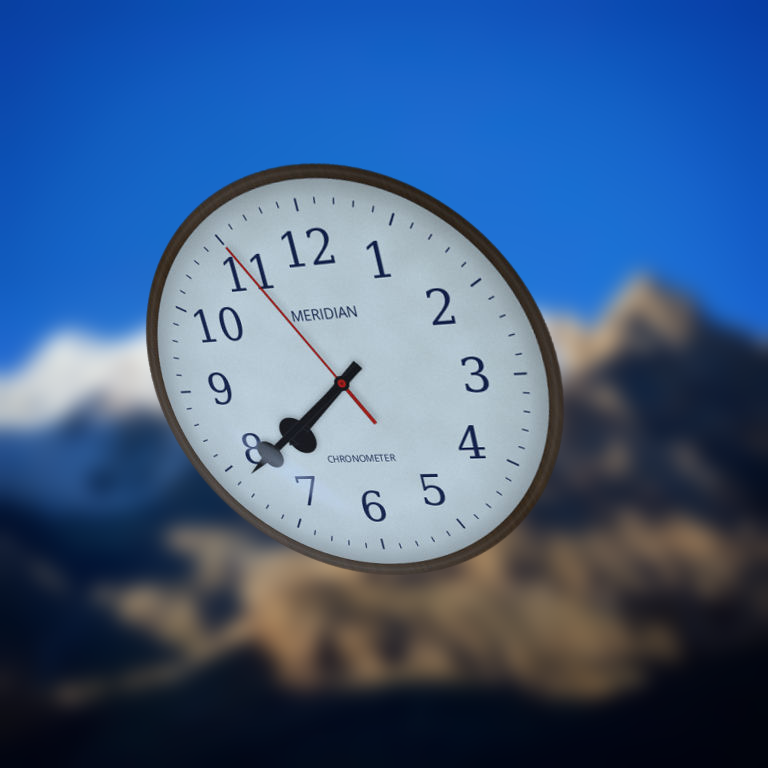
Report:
7,38,55
